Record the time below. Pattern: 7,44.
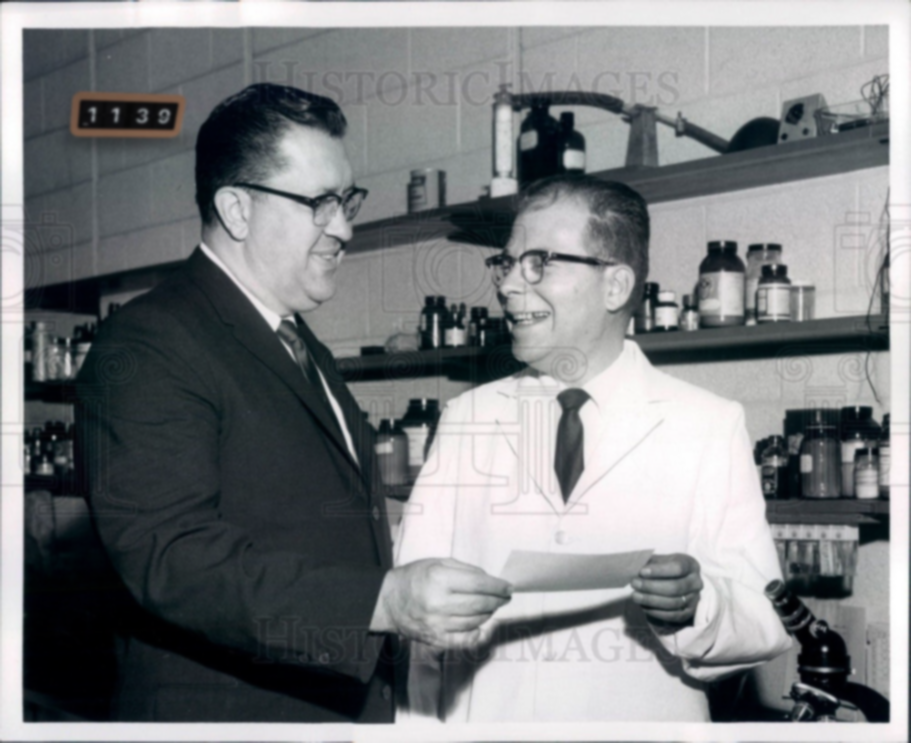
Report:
11,39
